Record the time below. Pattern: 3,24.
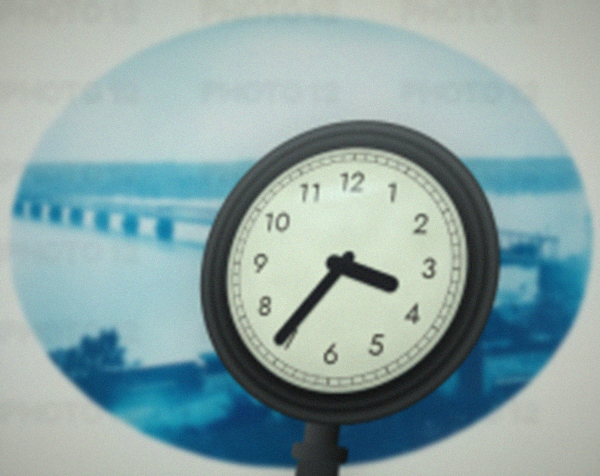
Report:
3,36
